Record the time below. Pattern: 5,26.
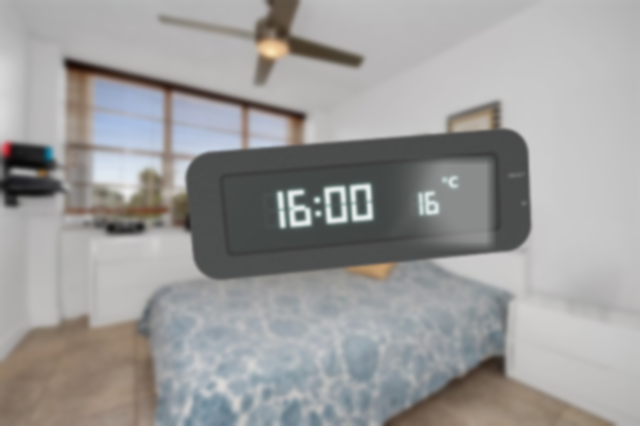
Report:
16,00
